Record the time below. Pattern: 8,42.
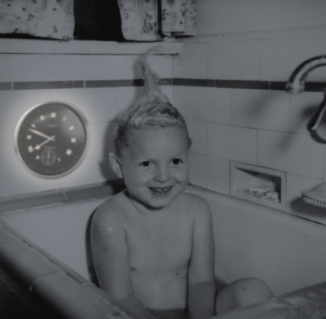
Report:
7,48
